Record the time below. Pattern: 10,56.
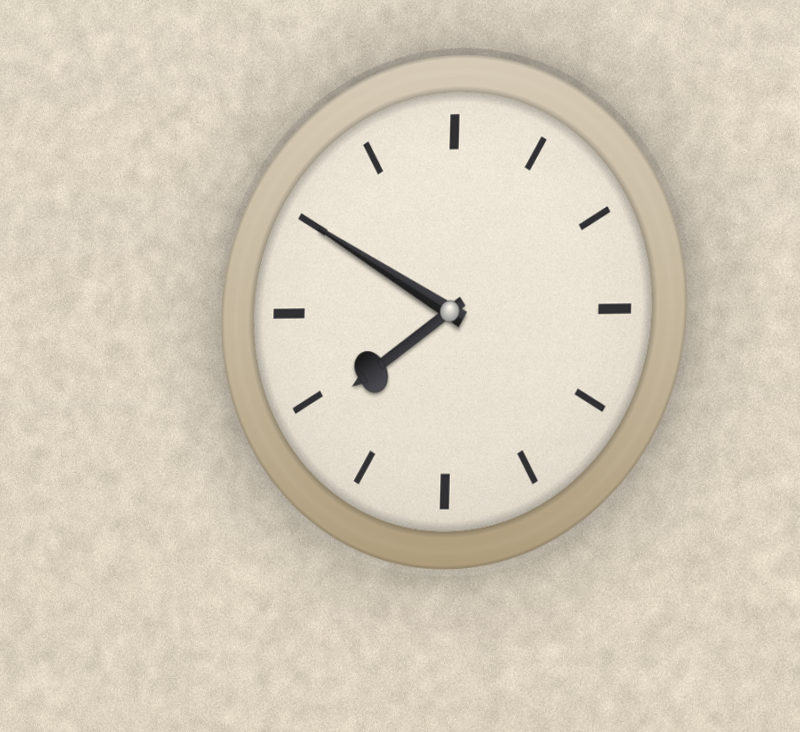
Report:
7,50
